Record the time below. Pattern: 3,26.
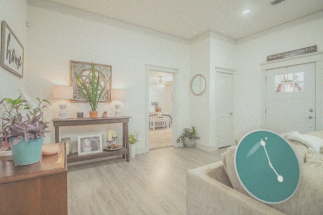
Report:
4,58
